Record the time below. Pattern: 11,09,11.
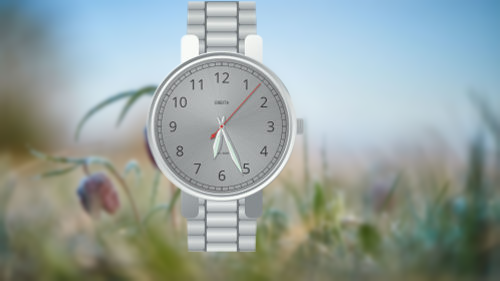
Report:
6,26,07
